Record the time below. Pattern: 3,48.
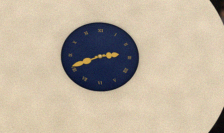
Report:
2,41
